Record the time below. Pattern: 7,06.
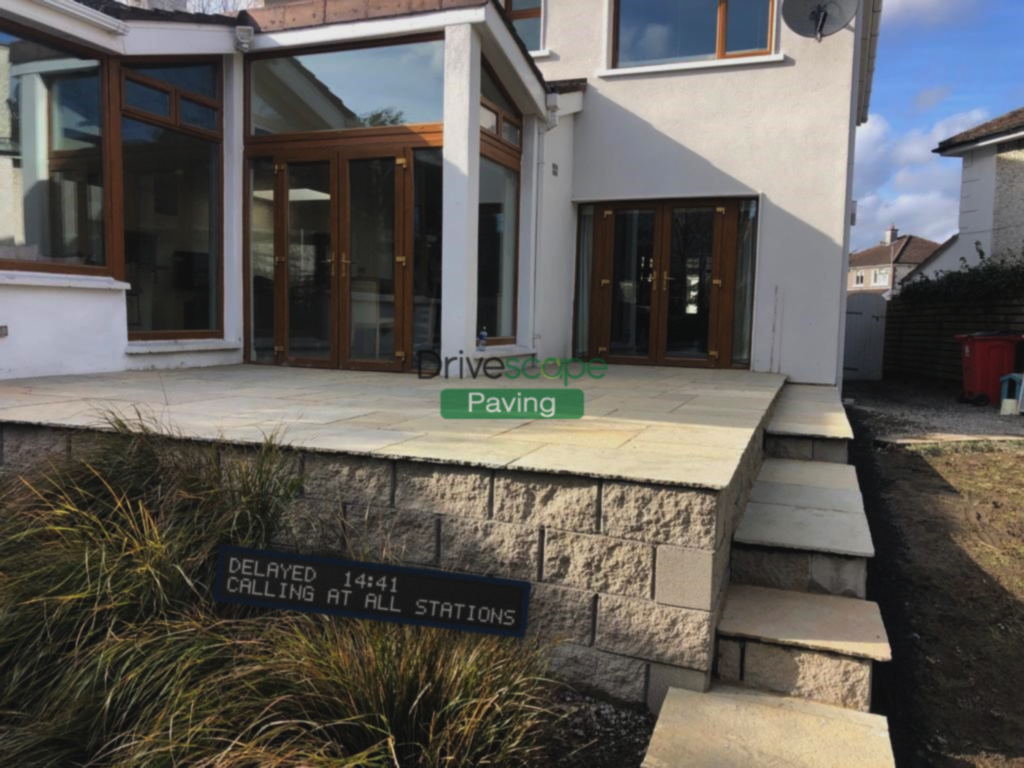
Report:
14,41
